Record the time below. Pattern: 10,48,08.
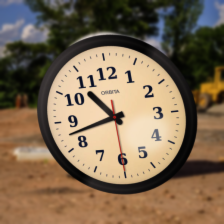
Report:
10,42,30
